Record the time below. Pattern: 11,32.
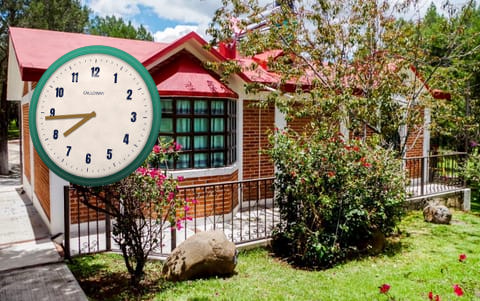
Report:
7,44
